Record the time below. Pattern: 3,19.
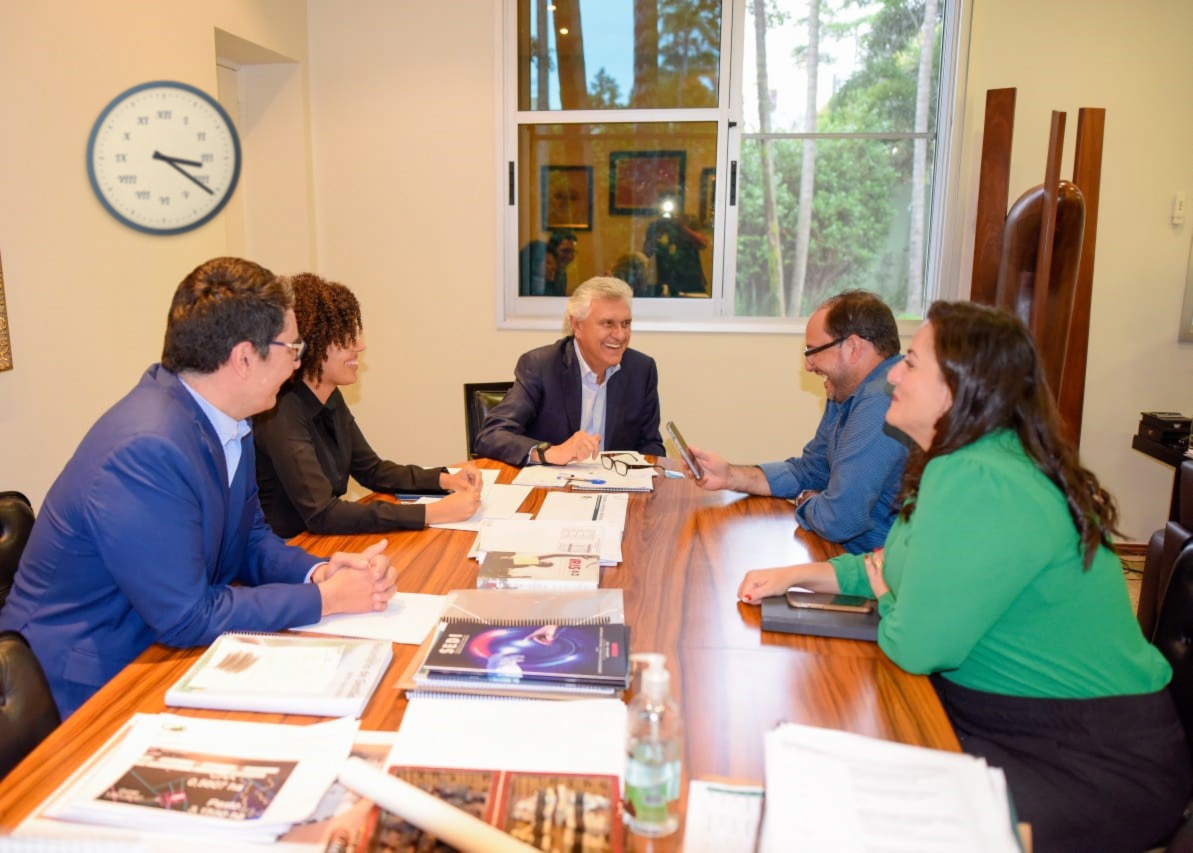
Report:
3,21
